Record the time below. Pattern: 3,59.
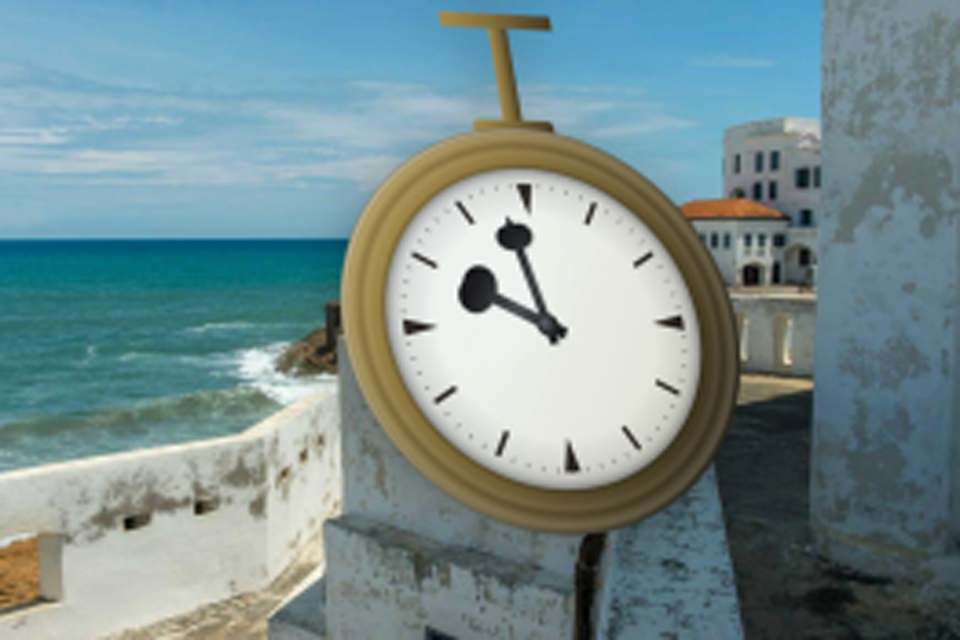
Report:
9,58
